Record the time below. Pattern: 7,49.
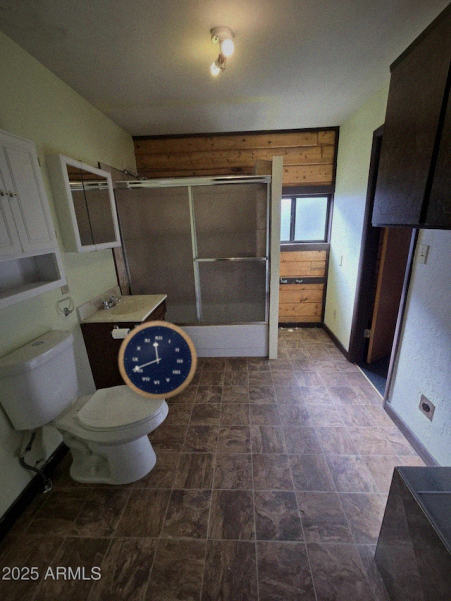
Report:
11,41
